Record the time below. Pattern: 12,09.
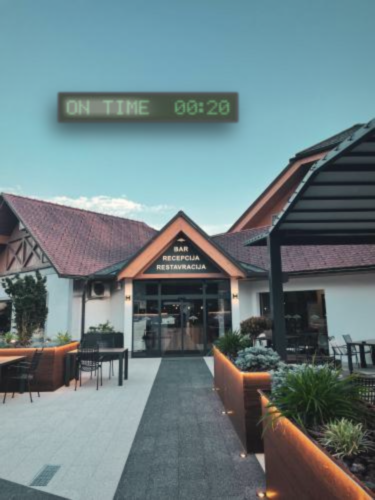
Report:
0,20
